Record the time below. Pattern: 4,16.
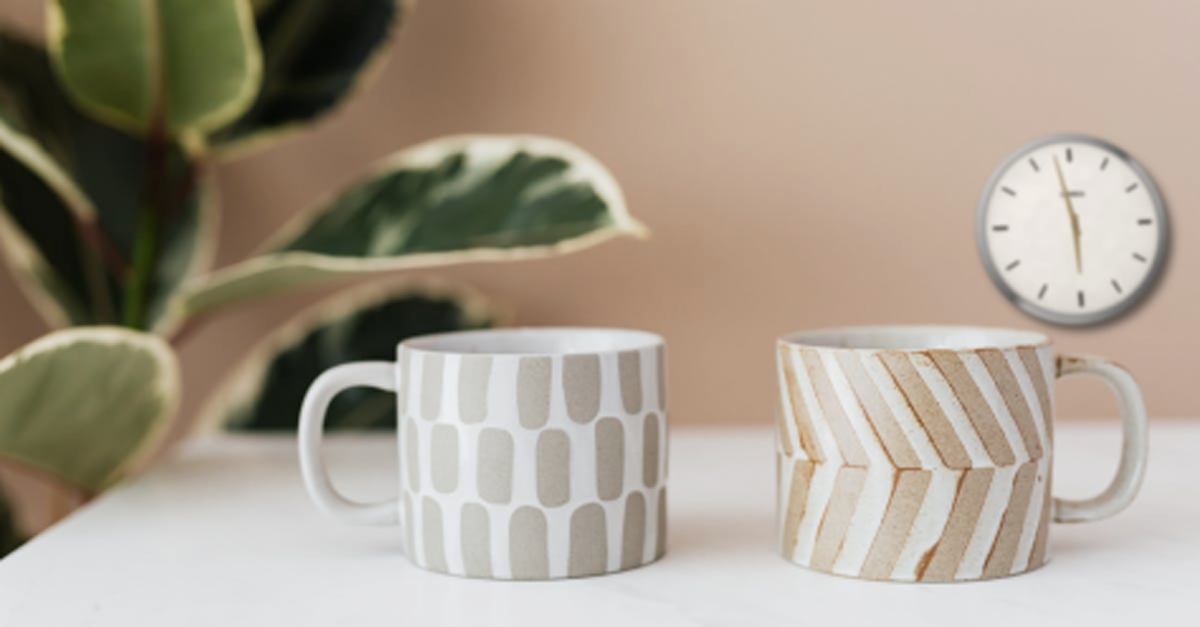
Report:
5,58
